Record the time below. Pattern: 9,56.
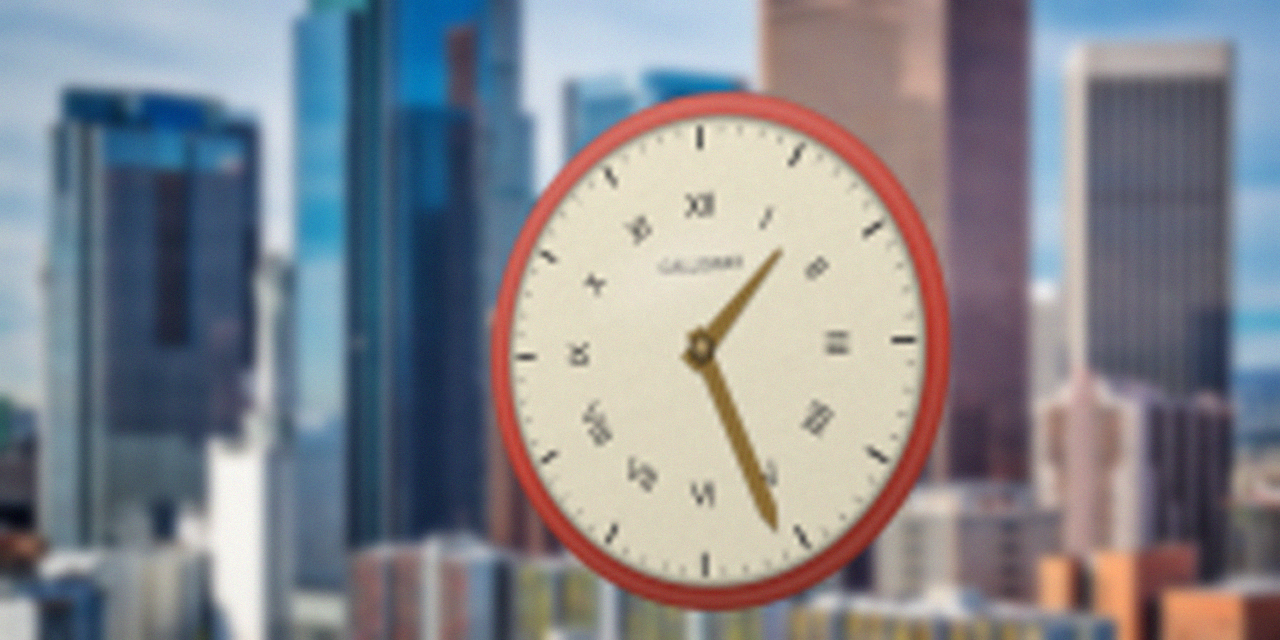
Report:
1,26
